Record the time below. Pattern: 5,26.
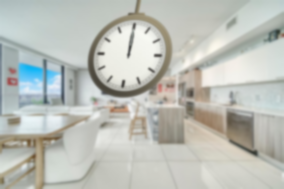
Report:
12,00
